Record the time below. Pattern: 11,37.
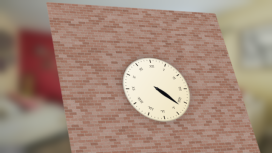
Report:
4,22
